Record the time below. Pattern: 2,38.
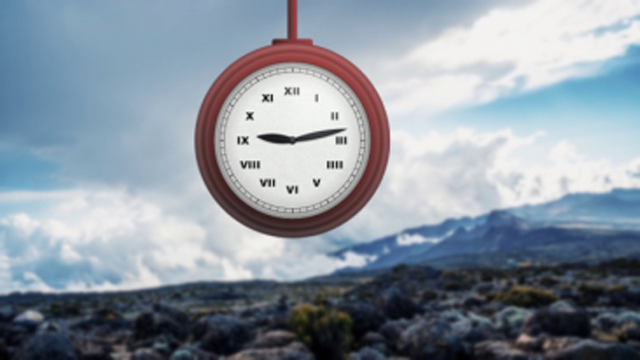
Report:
9,13
